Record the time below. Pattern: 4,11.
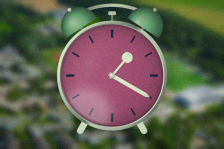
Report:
1,20
